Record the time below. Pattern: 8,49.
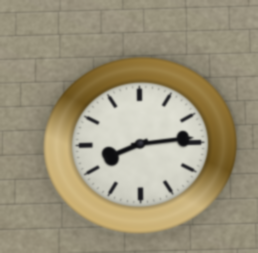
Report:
8,14
